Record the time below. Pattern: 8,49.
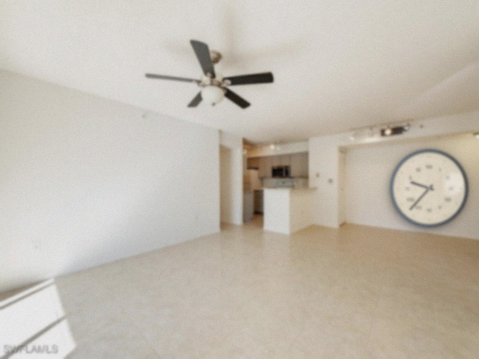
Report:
9,37
